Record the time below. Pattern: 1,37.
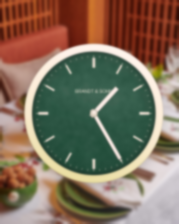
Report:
1,25
